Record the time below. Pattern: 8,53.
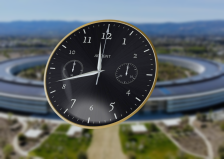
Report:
11,42
